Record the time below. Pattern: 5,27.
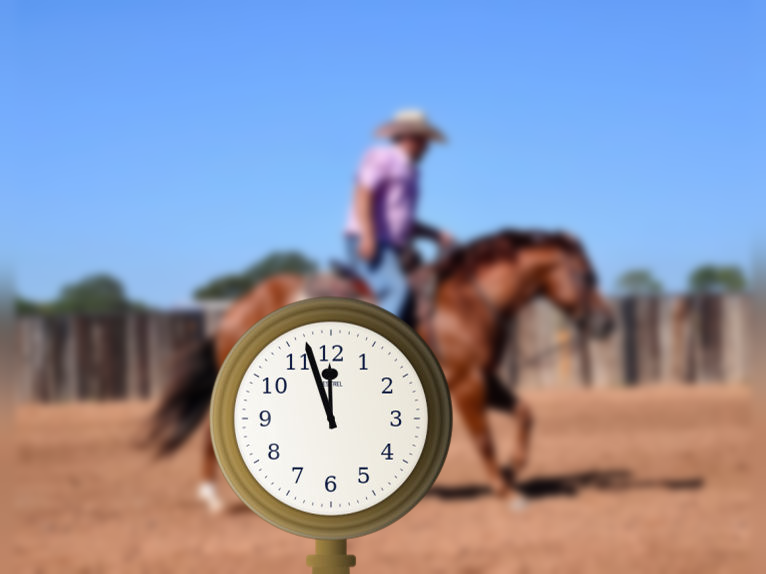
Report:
11,57
